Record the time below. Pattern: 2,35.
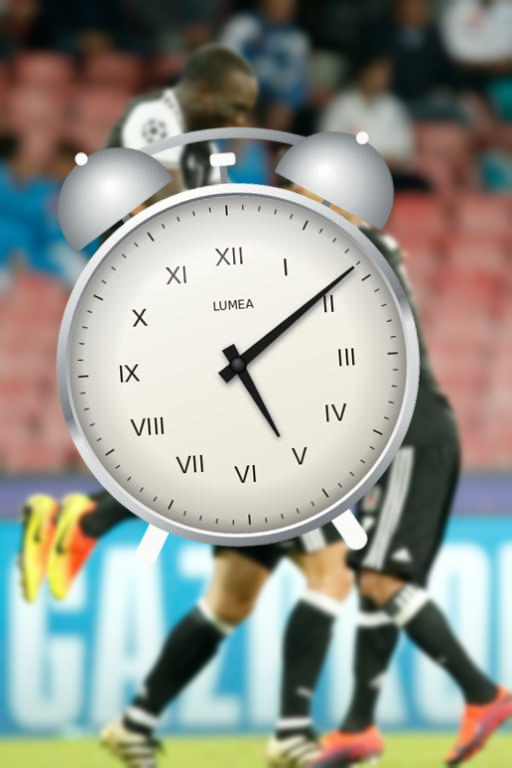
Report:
5,09
